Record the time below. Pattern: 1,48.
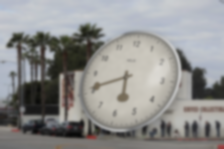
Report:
5,41
